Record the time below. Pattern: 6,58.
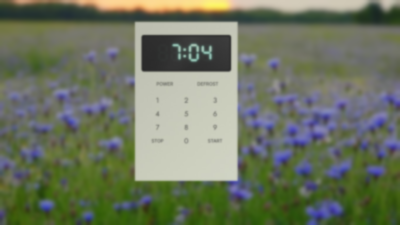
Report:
7,04
